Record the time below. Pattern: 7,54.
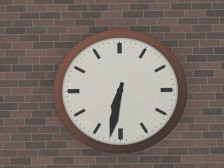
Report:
6,32
